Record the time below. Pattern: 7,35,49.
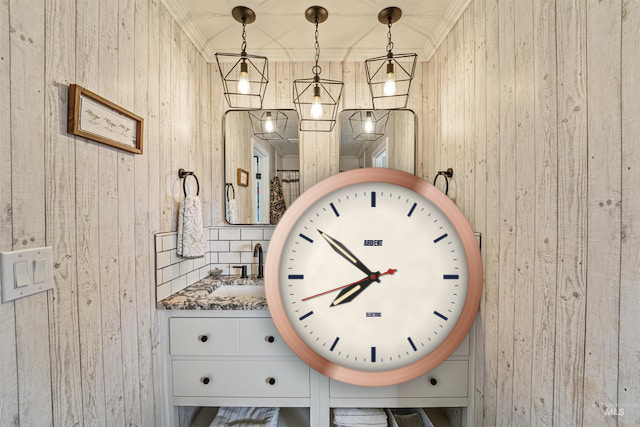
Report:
7,51,42
